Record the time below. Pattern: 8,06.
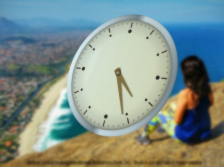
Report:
4,26
